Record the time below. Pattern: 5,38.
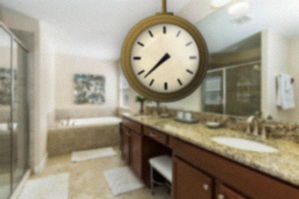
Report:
7,38
